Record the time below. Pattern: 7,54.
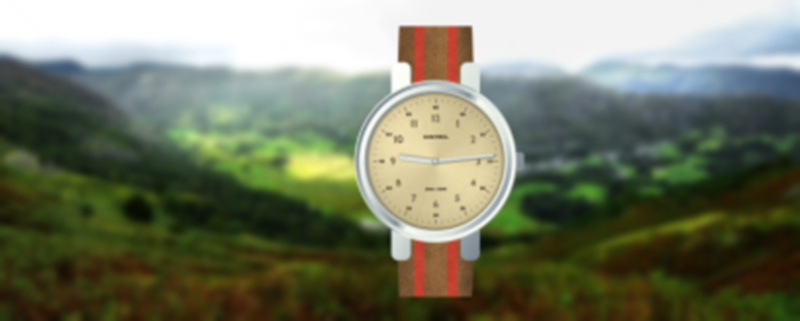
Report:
9,14
